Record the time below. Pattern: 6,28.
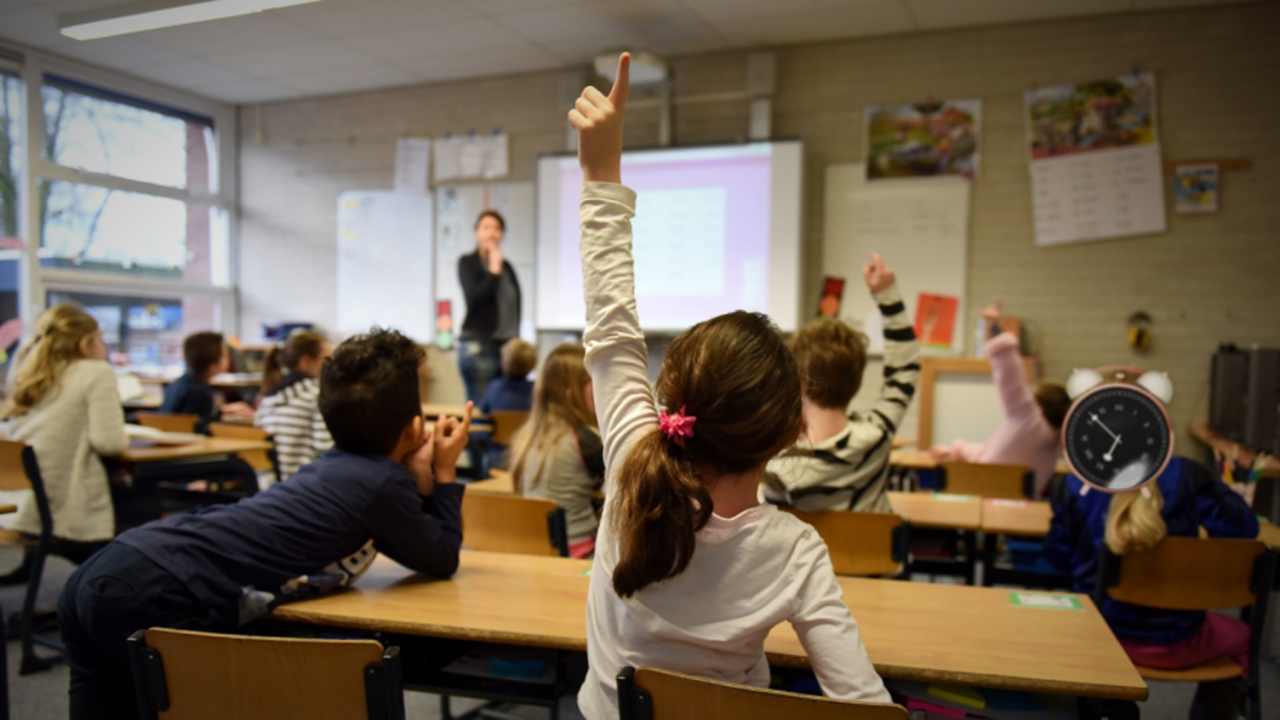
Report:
6,52
